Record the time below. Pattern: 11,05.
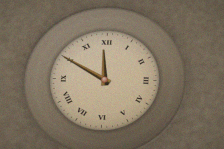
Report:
11,50
